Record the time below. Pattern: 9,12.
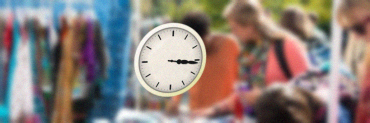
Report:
3,16
